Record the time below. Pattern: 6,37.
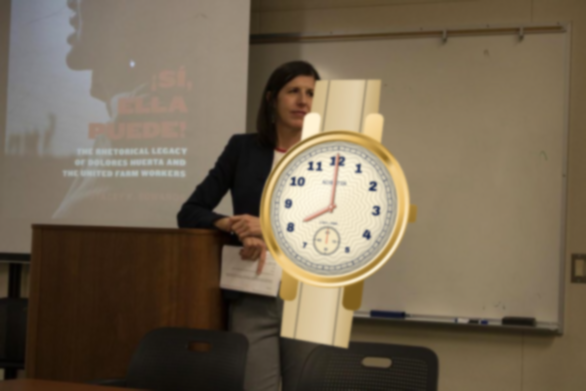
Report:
8,00
